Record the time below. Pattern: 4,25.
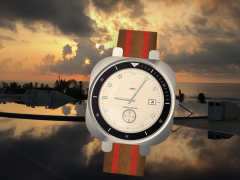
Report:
9,05
